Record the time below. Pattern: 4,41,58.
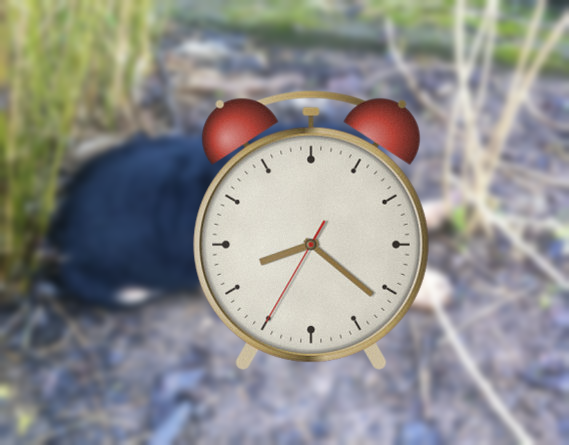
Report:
8,21,35
